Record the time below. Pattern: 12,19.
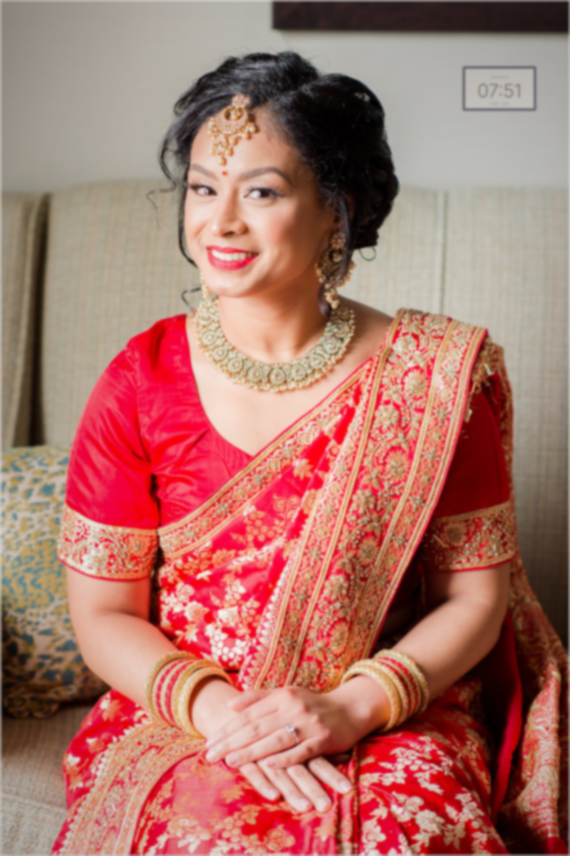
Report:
7,51
